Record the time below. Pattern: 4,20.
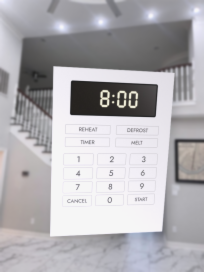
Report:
8,00
